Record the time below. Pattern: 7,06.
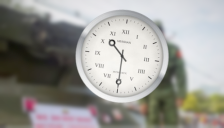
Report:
10,30
